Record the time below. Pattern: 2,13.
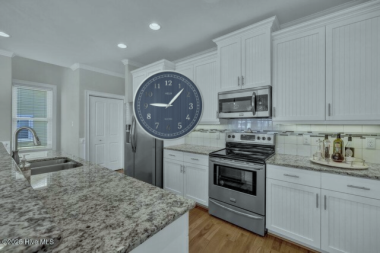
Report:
9,07
